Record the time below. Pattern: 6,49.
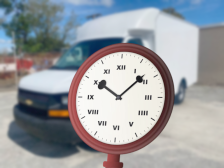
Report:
10,08
